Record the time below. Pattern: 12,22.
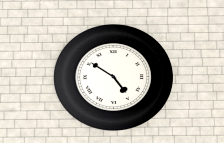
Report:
4,51
